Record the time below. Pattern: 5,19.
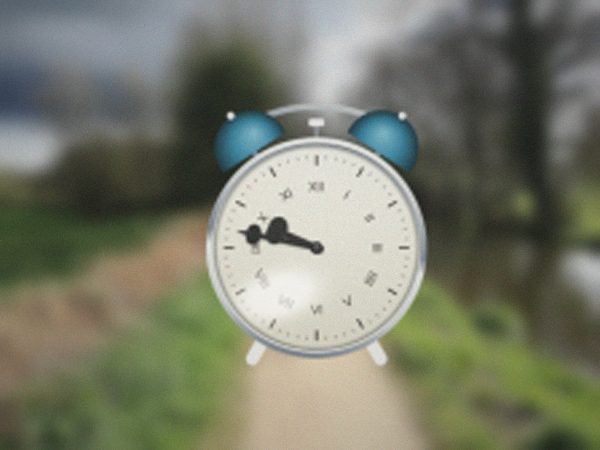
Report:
9,47
